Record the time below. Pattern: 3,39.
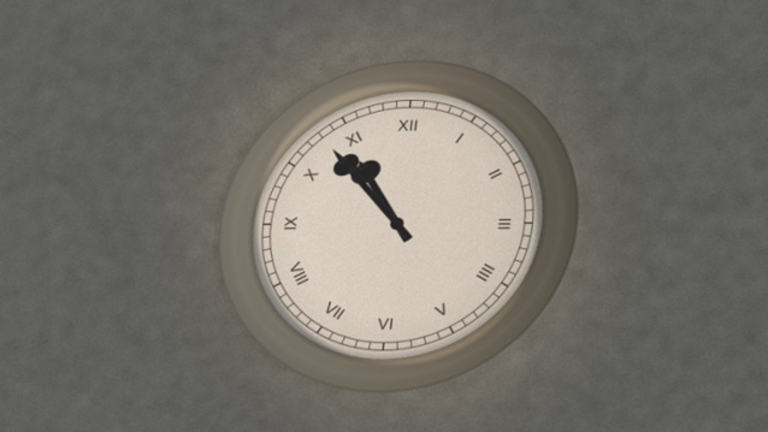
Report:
10,53
